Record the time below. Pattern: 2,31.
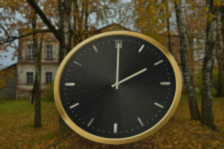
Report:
2,00
